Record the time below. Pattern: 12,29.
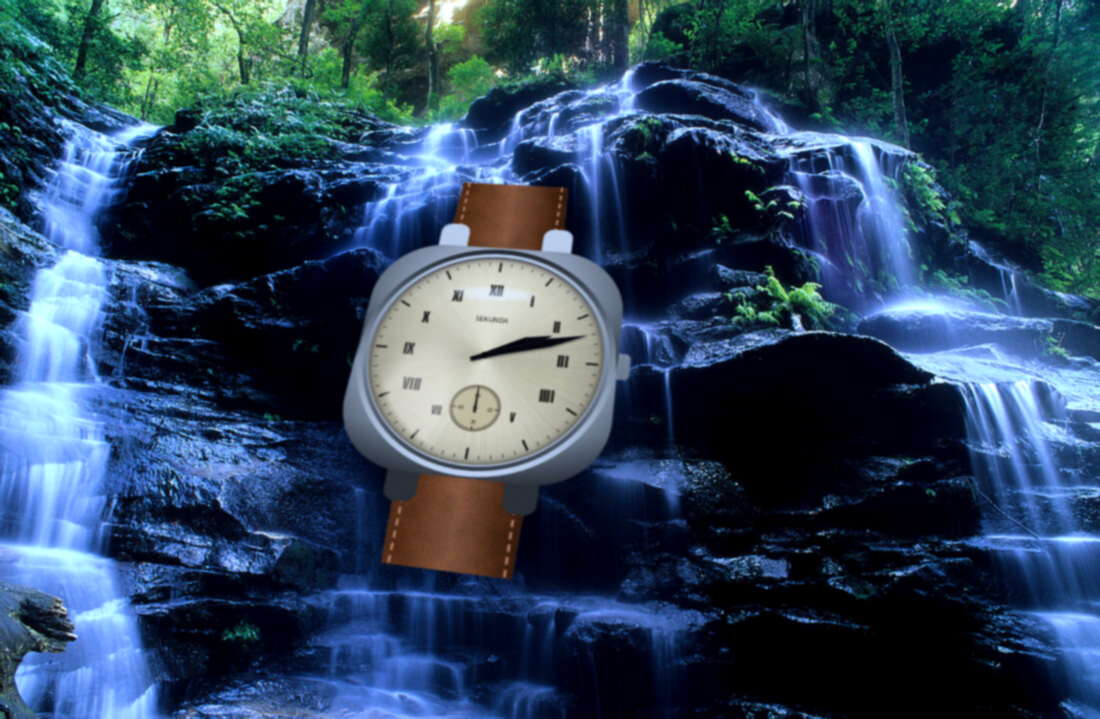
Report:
2,12
